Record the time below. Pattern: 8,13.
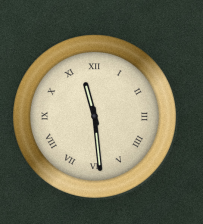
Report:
11,29
